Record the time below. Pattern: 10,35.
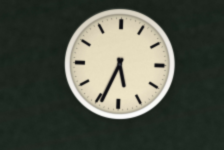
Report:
5,34
